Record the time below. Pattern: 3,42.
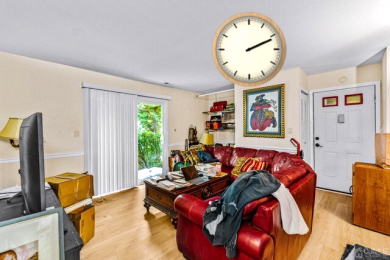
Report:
2,11
